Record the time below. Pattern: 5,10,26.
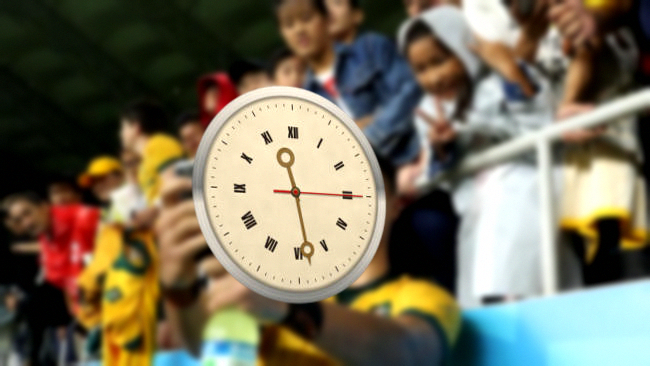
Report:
11,28,15
